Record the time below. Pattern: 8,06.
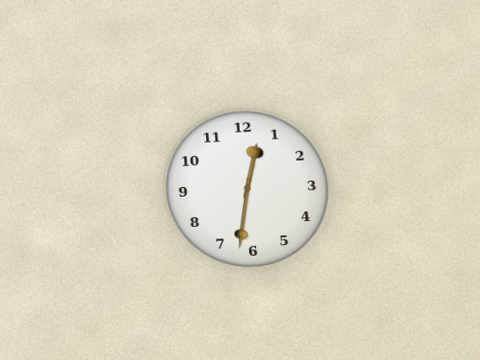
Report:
12,32
